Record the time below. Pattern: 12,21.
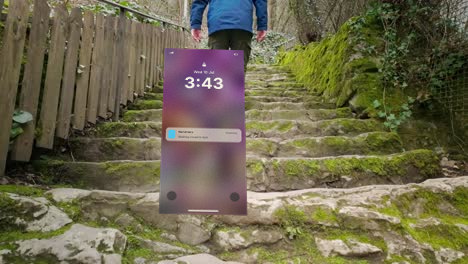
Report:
3,43
